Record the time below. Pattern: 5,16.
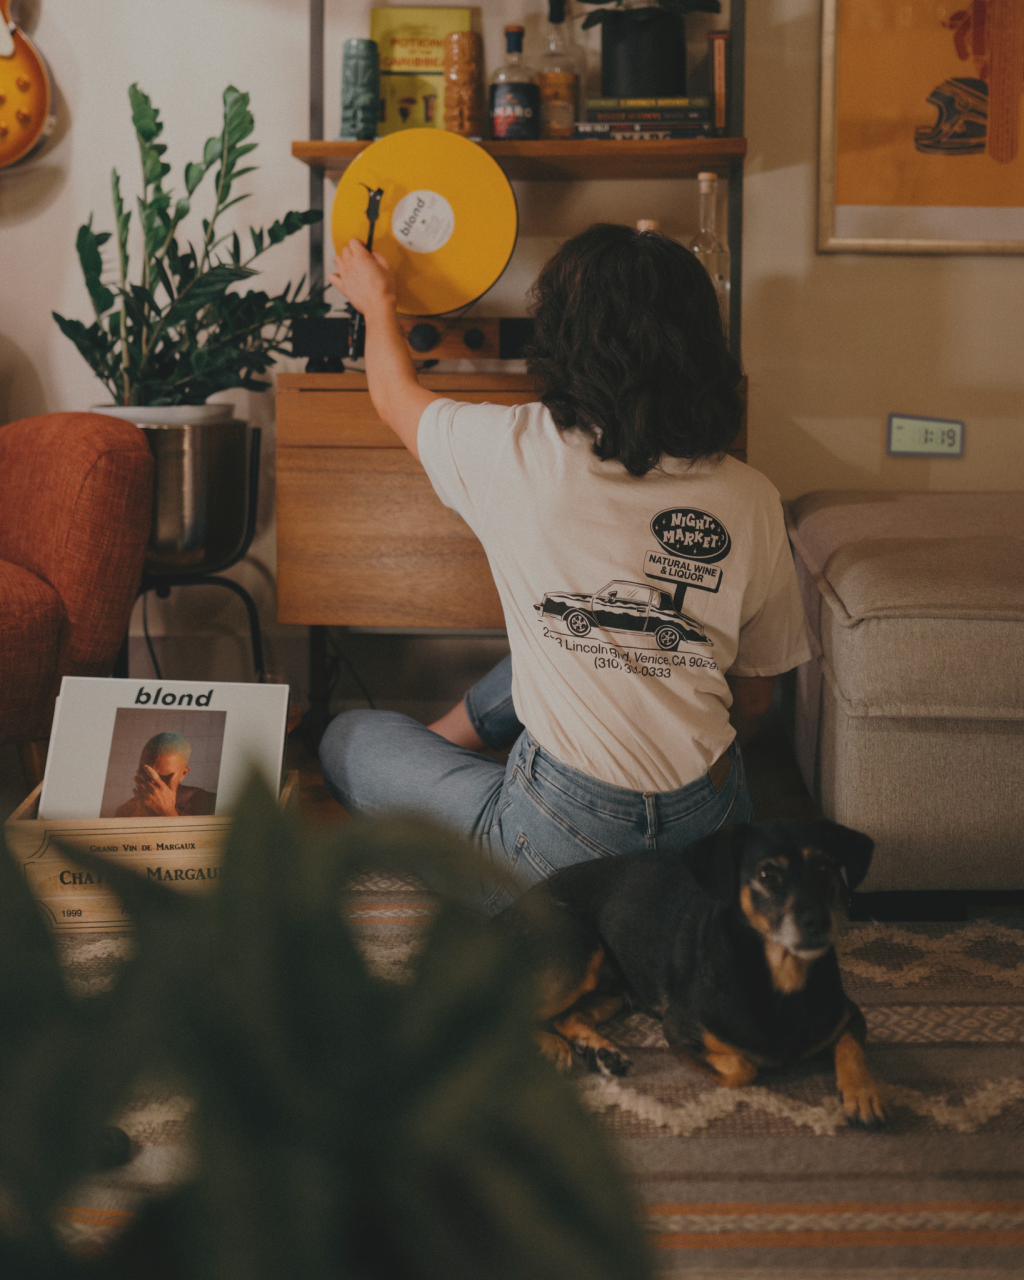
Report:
1,19
